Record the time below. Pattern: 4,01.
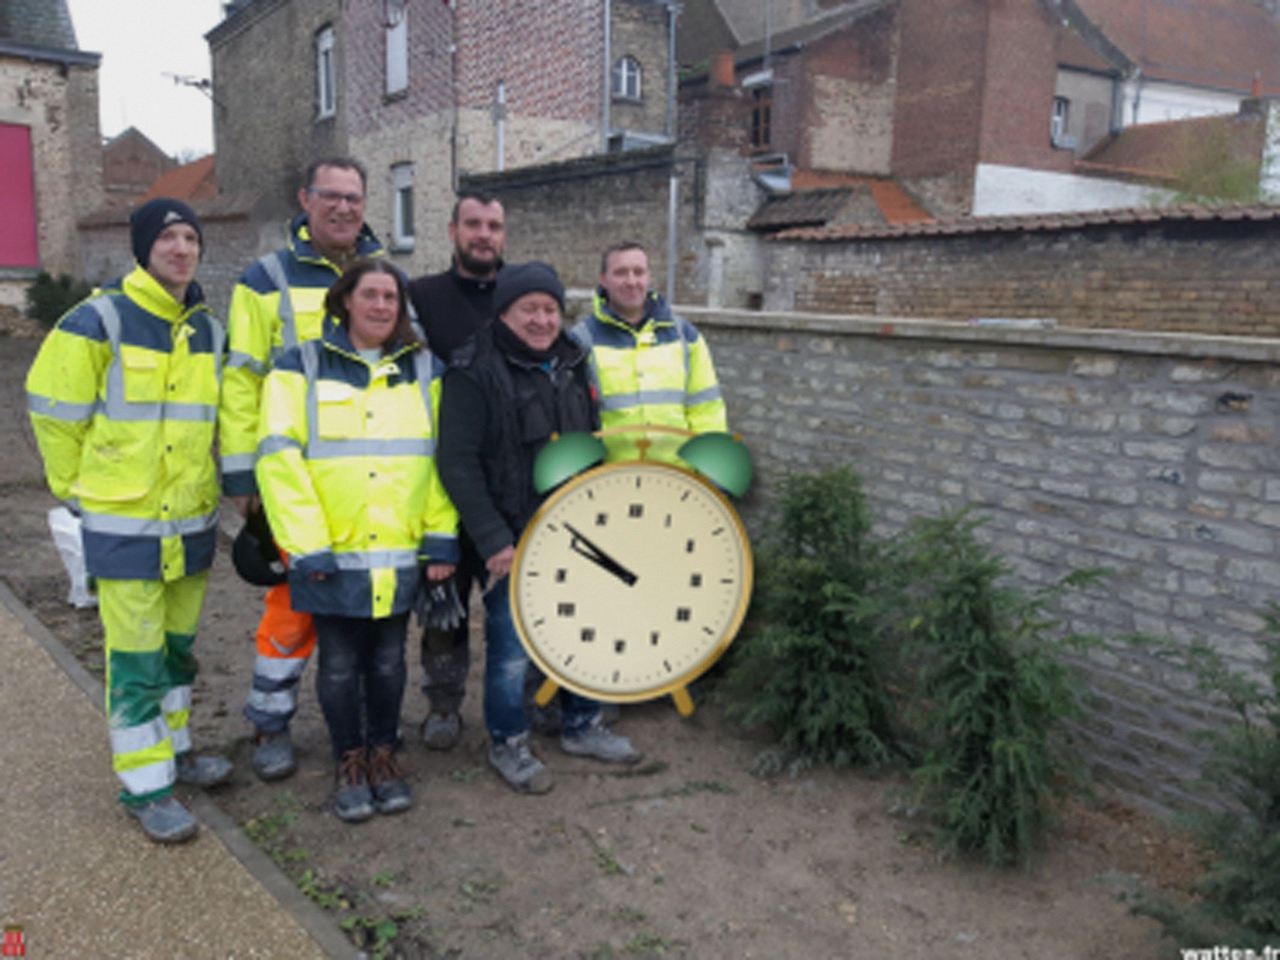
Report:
9,51
